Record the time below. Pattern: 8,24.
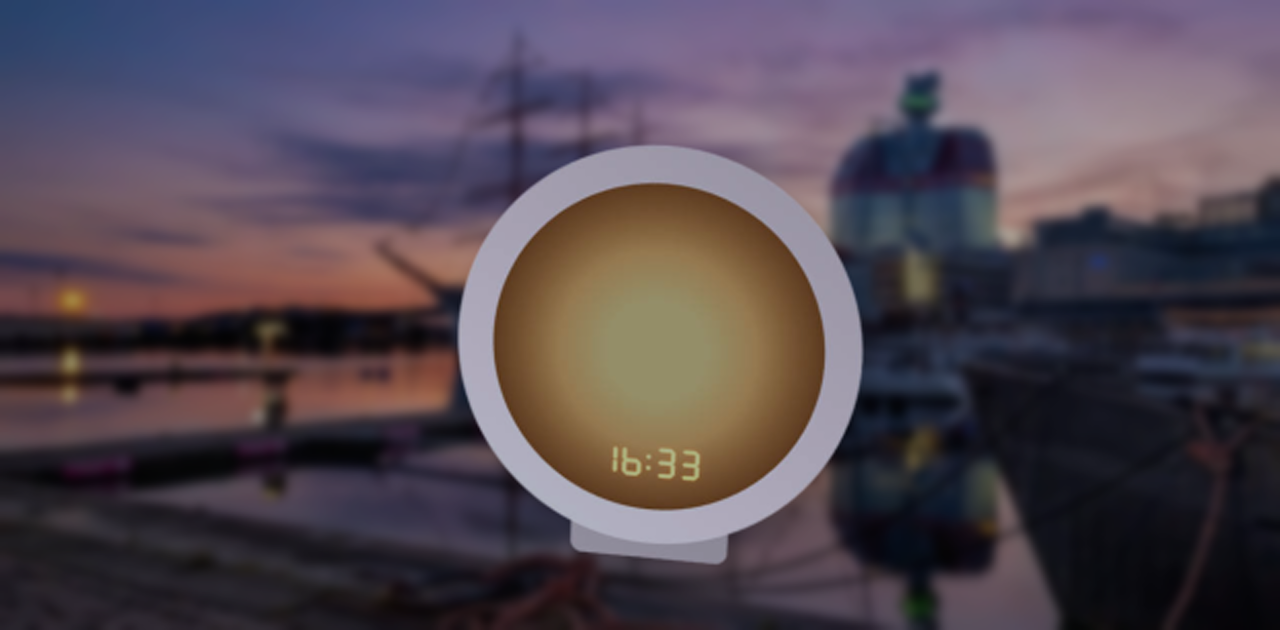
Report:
16,33
